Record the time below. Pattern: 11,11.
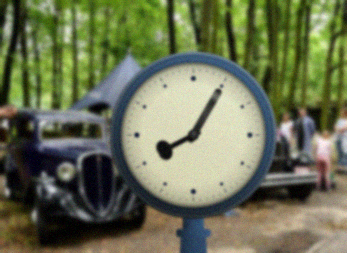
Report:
8,05
